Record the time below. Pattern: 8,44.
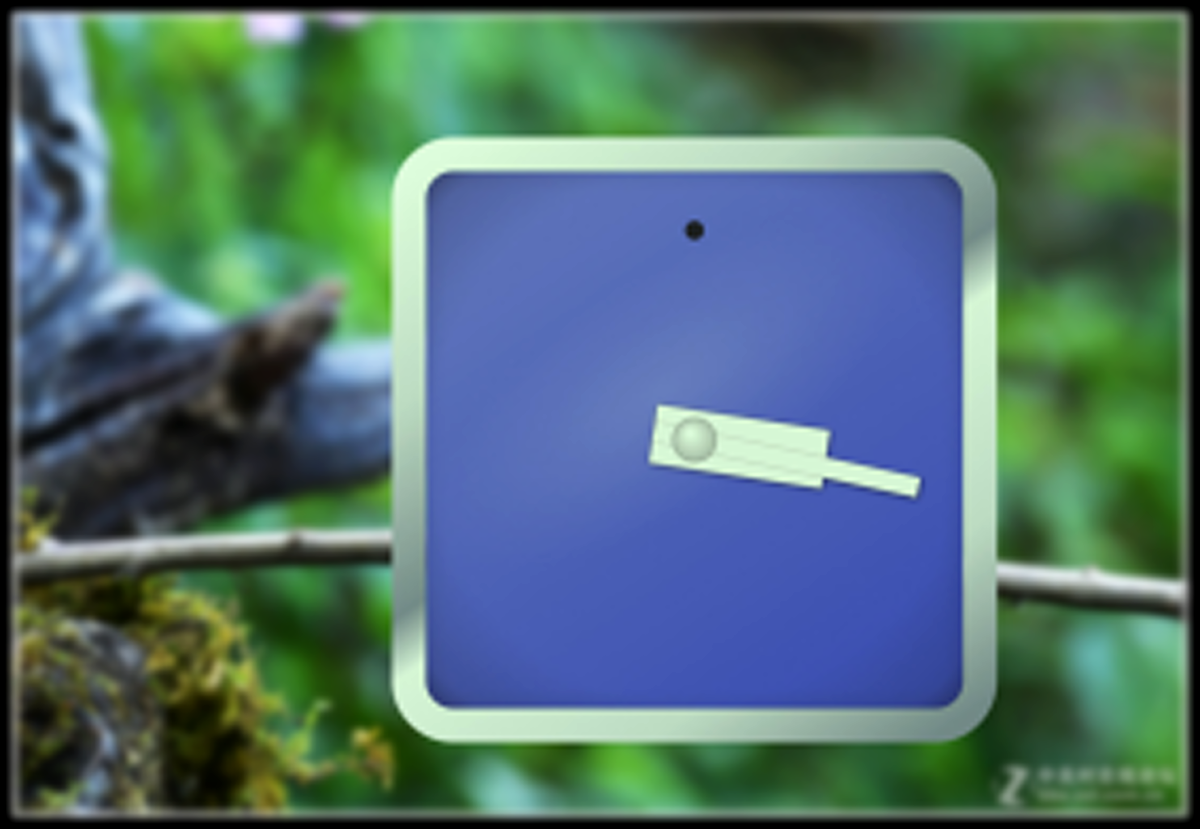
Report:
3,17
